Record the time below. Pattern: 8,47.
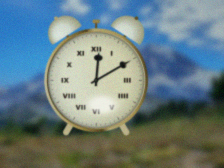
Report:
12,10
